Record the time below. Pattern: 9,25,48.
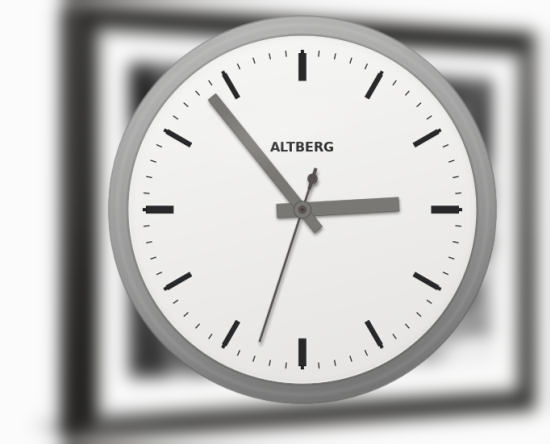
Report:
2,53,33
